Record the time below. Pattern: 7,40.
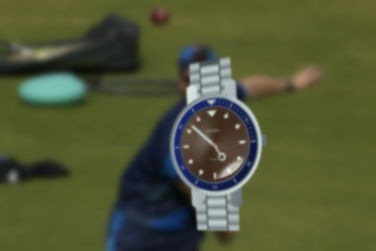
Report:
4,52
